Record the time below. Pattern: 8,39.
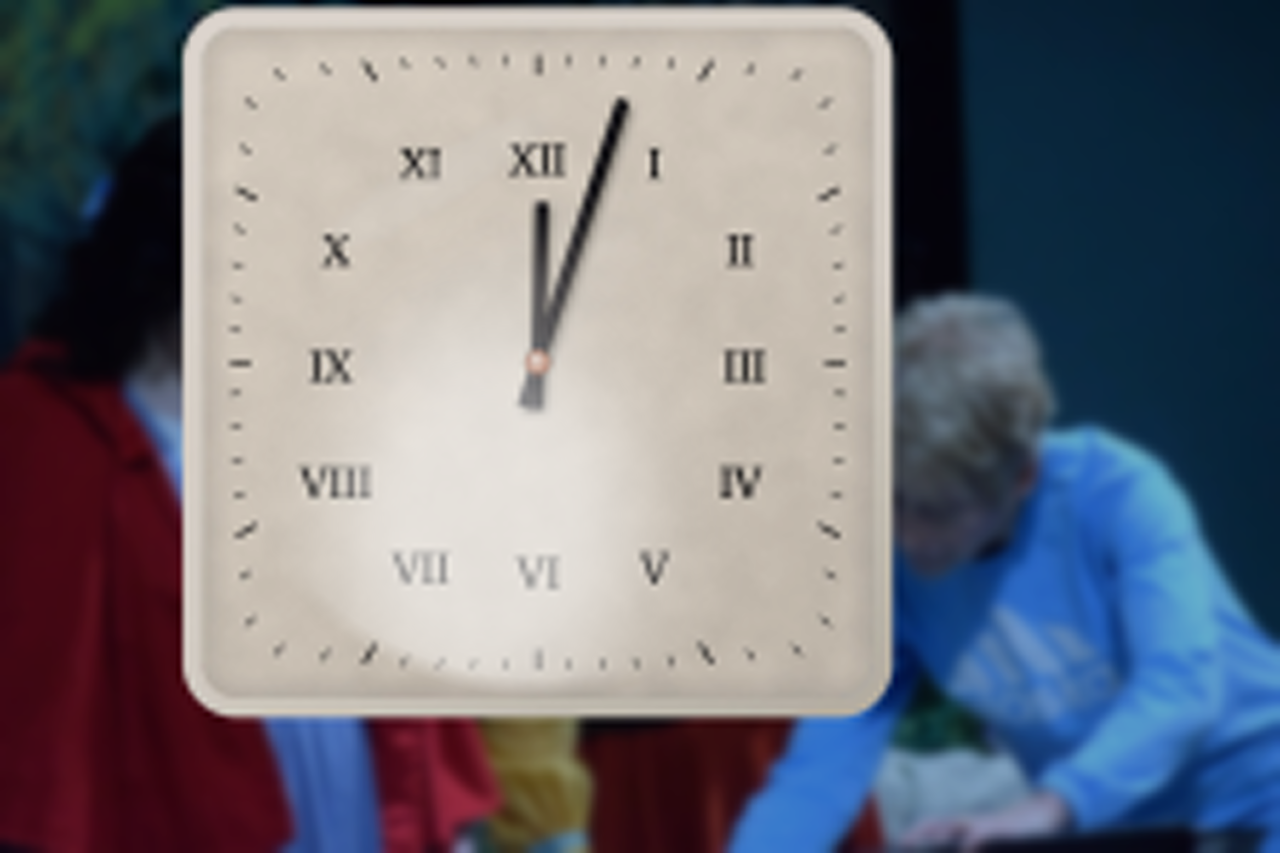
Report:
12,03
